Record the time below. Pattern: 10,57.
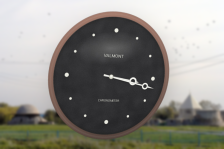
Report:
3,17
